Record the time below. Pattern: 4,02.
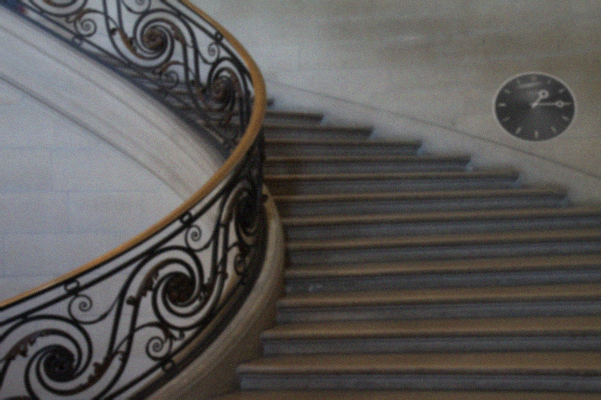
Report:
1,15
